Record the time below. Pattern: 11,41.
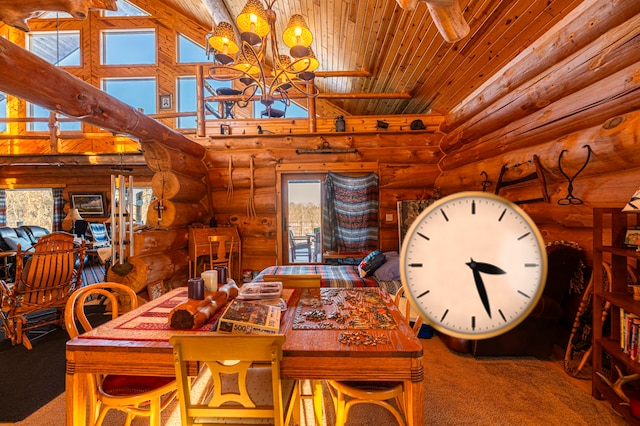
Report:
3,27
